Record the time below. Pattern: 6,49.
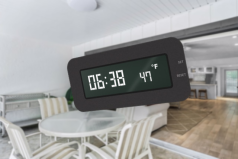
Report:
6,38
